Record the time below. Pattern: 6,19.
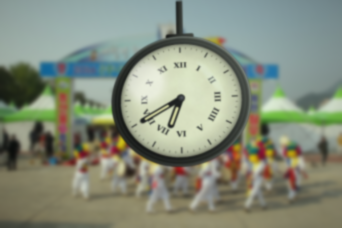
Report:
6,40
